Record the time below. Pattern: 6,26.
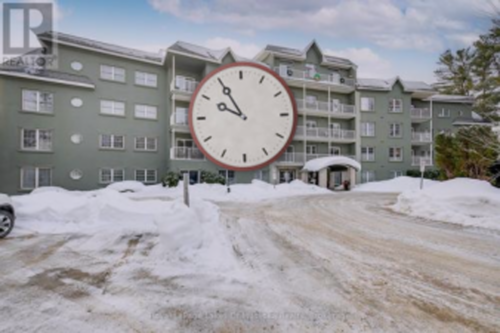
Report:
9,55
